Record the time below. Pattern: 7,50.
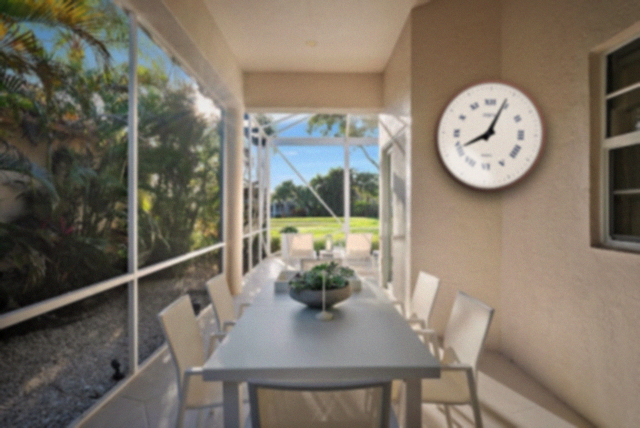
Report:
8,04
